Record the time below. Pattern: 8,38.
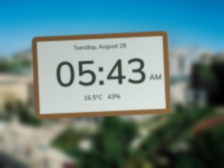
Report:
5,43
